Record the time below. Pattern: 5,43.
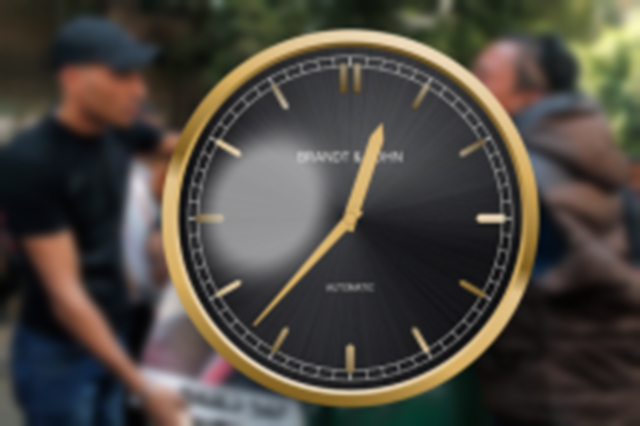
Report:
12,37
